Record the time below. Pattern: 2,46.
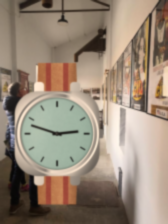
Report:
2,48
